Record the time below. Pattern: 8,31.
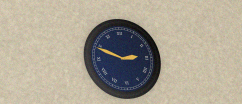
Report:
2,49
